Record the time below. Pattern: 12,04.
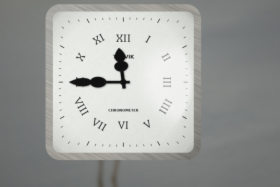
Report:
11,45
